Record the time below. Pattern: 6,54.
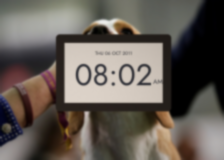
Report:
8,02
